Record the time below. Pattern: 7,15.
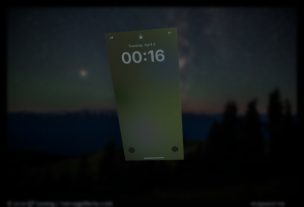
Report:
0,16
